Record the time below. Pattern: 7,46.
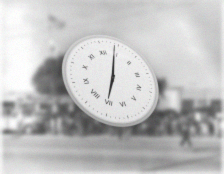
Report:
7,04
